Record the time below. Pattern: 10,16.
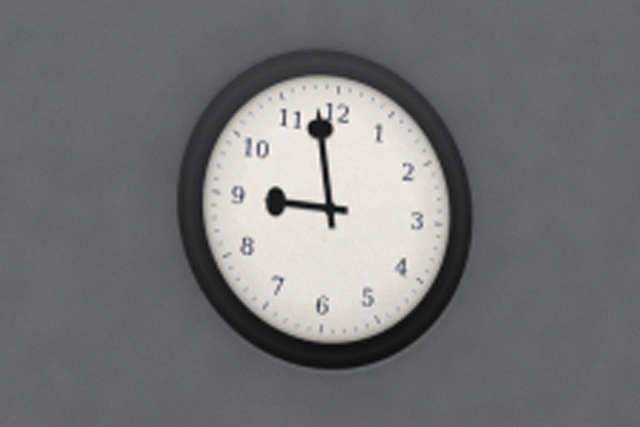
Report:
8,58
